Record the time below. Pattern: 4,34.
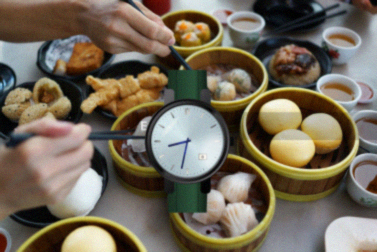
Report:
8,32
